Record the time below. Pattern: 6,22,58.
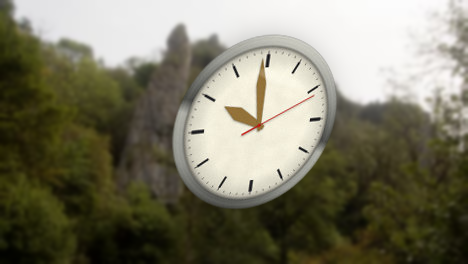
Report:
9,59,11
